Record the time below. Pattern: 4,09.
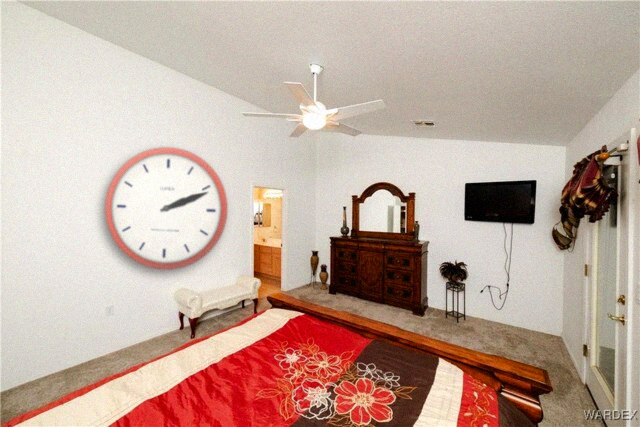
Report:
2,11
